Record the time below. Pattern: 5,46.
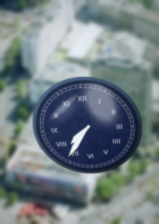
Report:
7,36
